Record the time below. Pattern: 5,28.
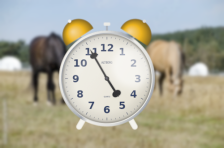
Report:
4,55
